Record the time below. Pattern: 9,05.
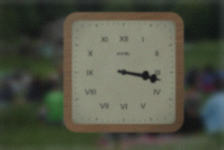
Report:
3,17
